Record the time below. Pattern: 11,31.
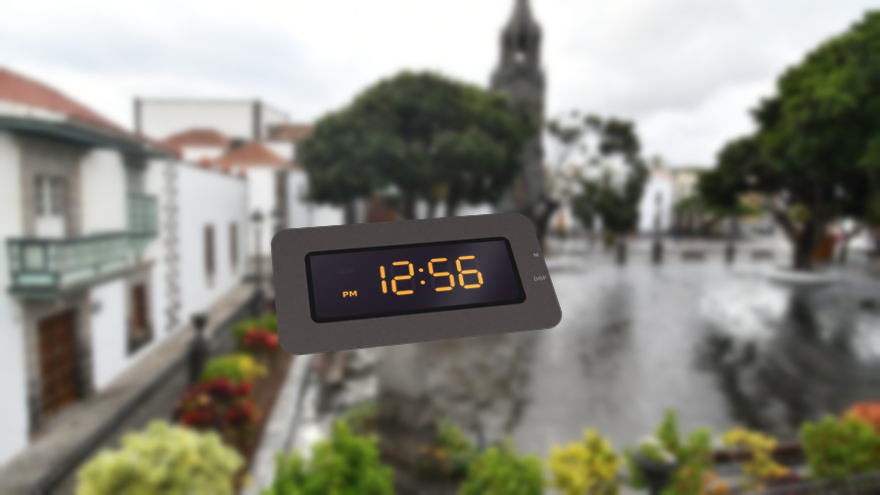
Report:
12,56
